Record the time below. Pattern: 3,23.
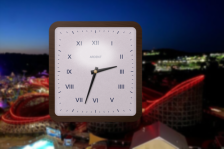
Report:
2,33
